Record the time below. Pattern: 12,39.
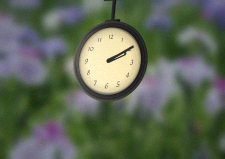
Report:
2,10
